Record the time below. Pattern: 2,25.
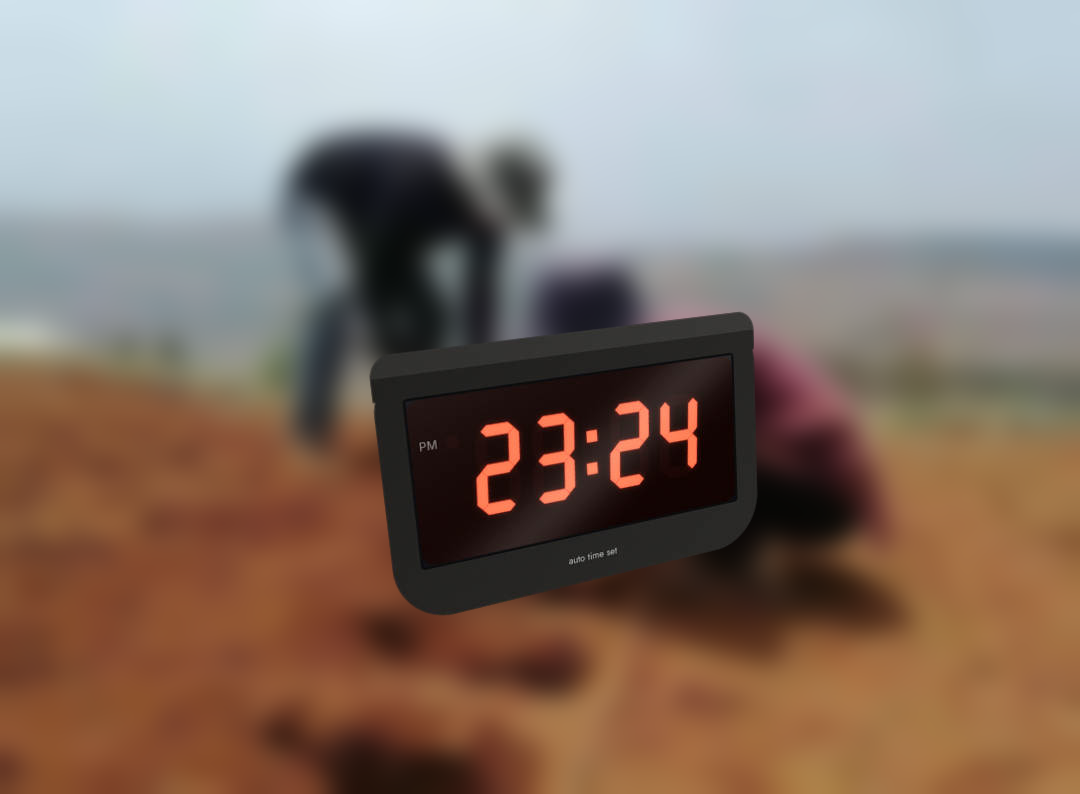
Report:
23,24
